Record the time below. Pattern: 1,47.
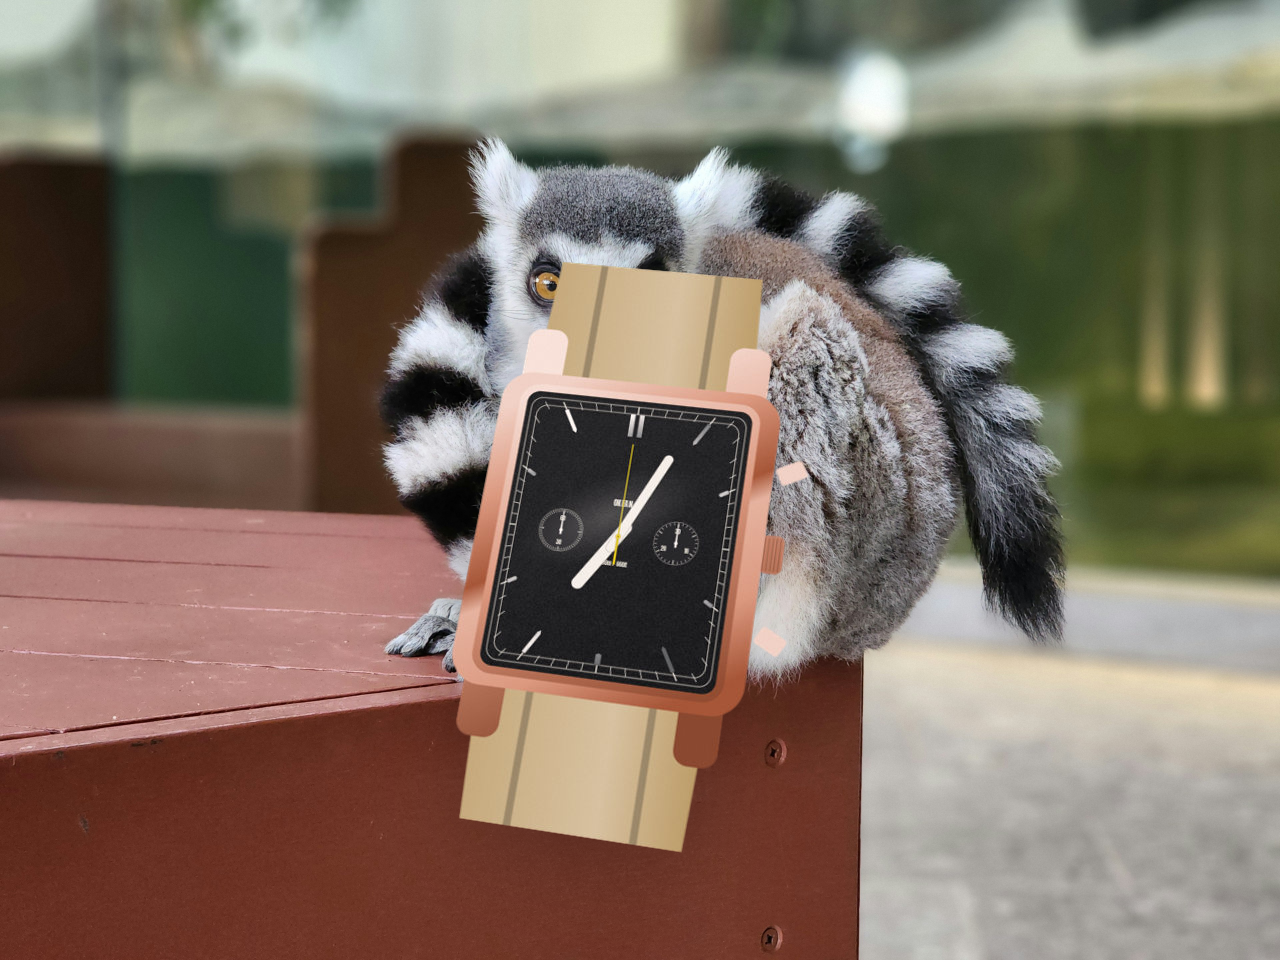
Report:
7,04
